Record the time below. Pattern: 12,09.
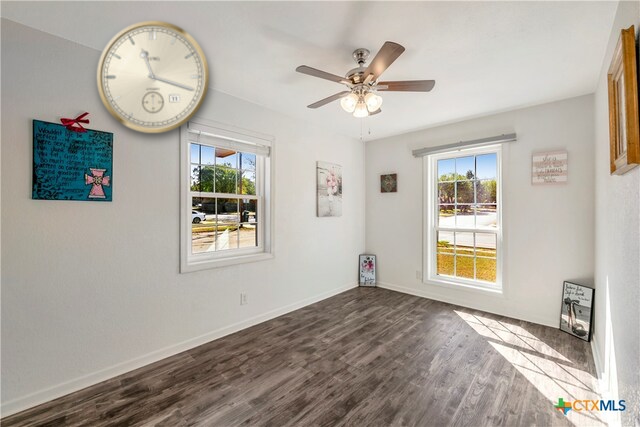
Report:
11,18
